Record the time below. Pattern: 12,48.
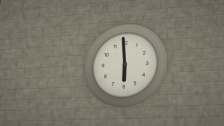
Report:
5,59
